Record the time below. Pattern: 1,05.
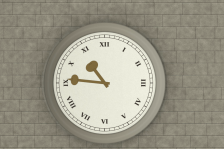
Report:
10,46
